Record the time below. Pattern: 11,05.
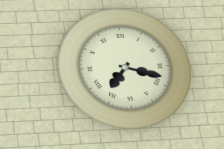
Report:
7,18
